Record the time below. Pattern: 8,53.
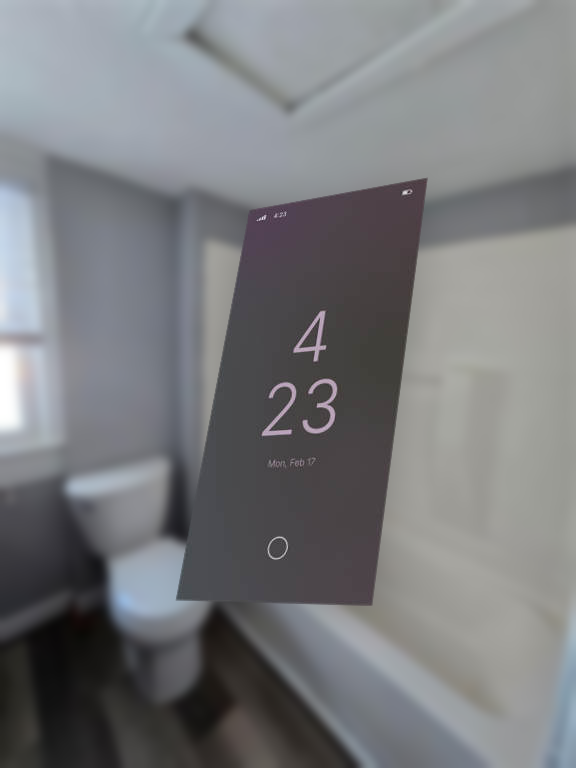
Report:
4,23
